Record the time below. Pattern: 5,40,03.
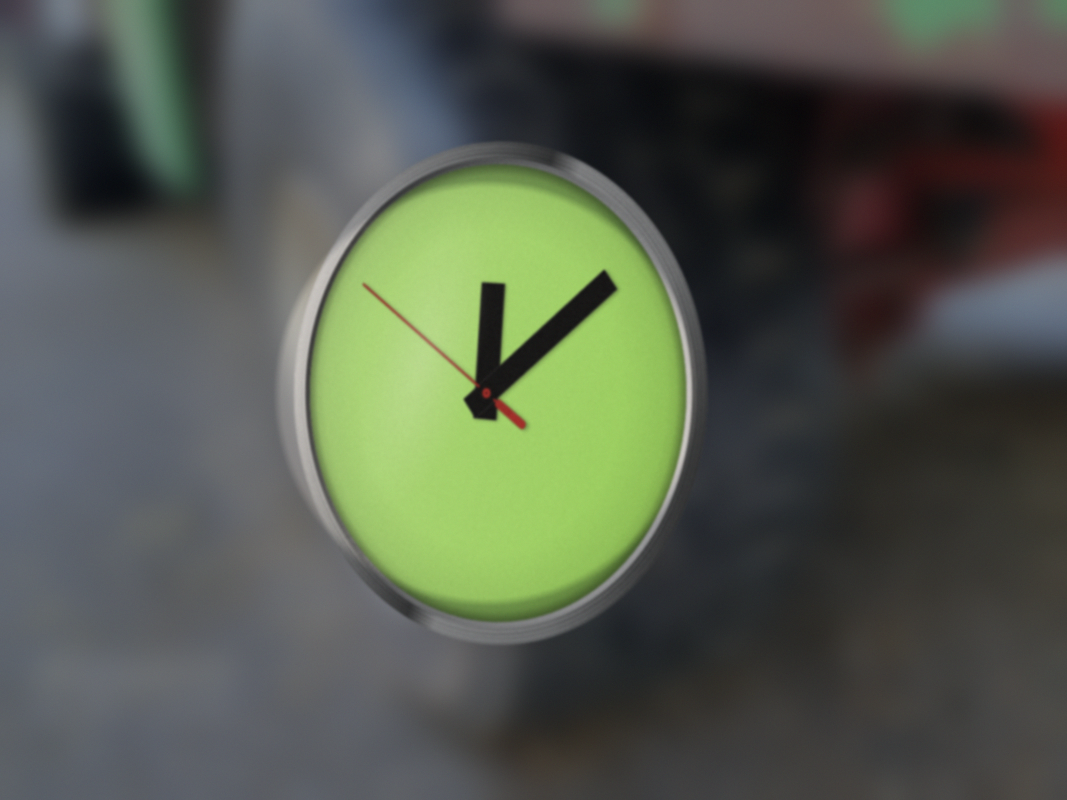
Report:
12,08,51
